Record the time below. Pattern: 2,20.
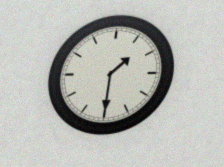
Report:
1,30
